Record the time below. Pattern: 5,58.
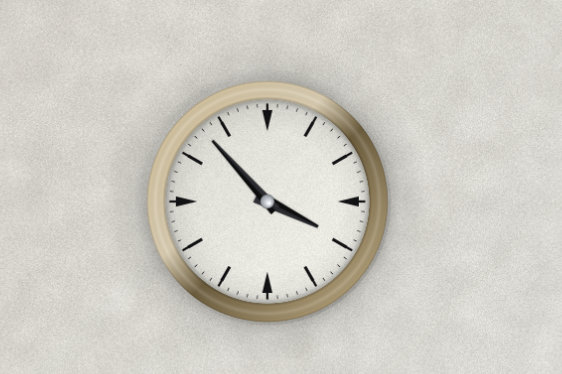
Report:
3,53
